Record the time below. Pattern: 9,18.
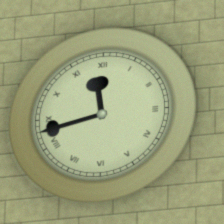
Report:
11,43
